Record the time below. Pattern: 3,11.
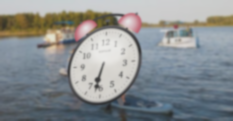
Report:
6,32
